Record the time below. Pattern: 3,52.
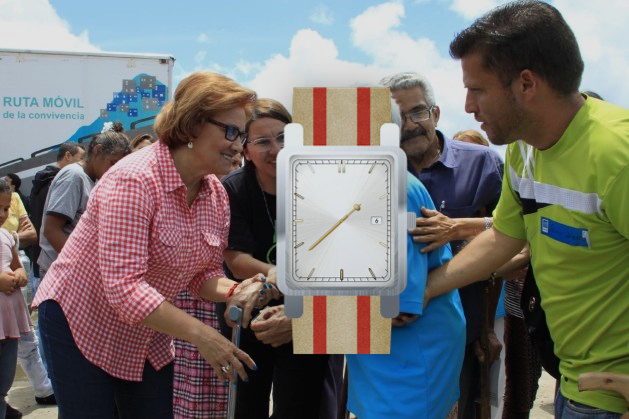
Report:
1,38
